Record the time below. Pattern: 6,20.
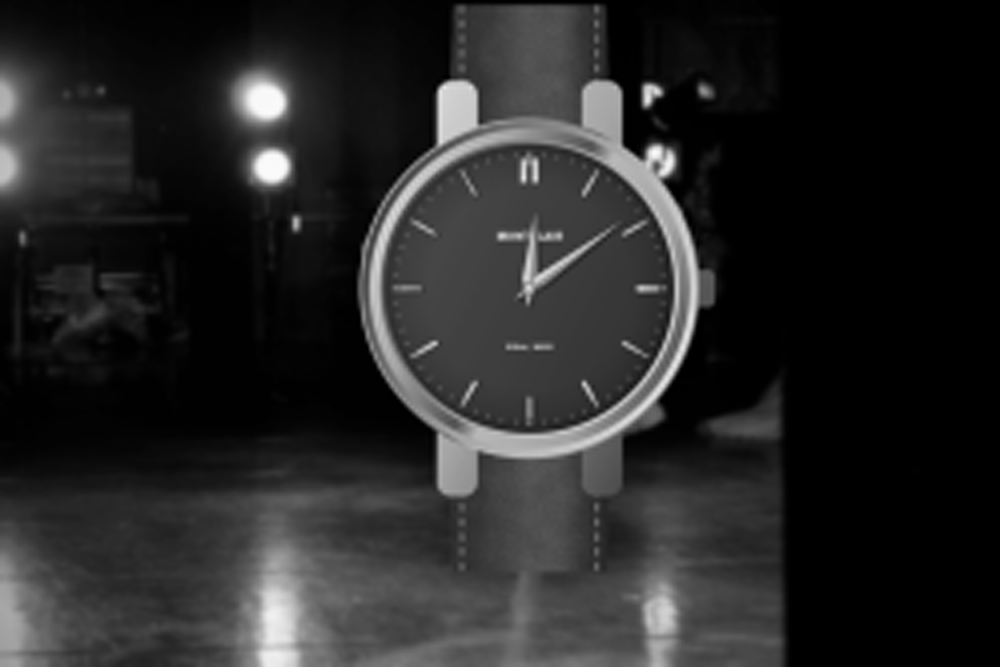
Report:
12,09
